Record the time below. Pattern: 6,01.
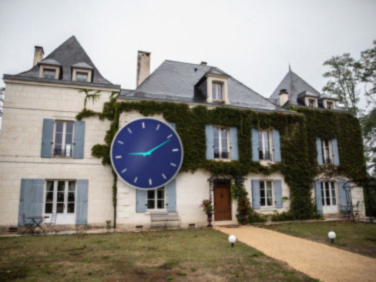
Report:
9,11
